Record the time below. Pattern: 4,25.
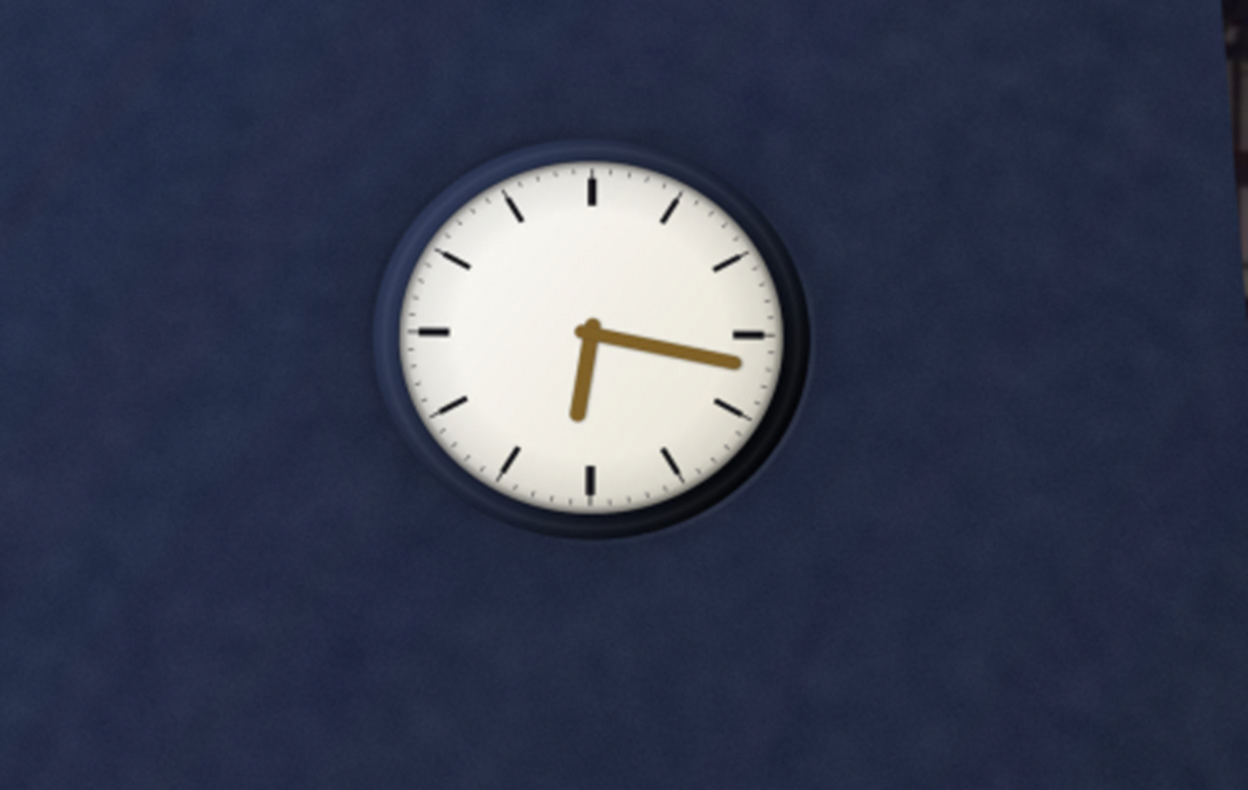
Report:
6,17
